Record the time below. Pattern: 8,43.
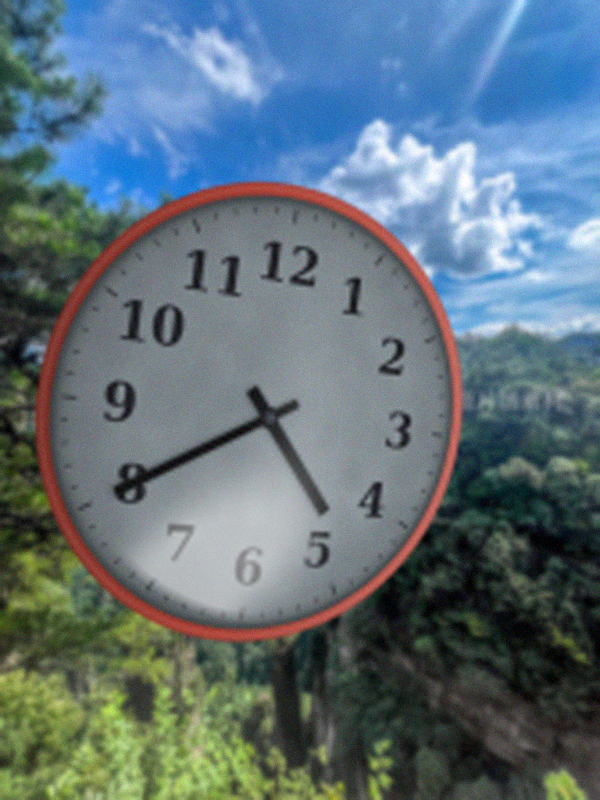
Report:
4,40
